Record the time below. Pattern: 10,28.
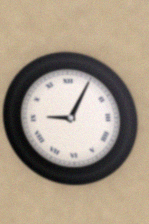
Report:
9,05
